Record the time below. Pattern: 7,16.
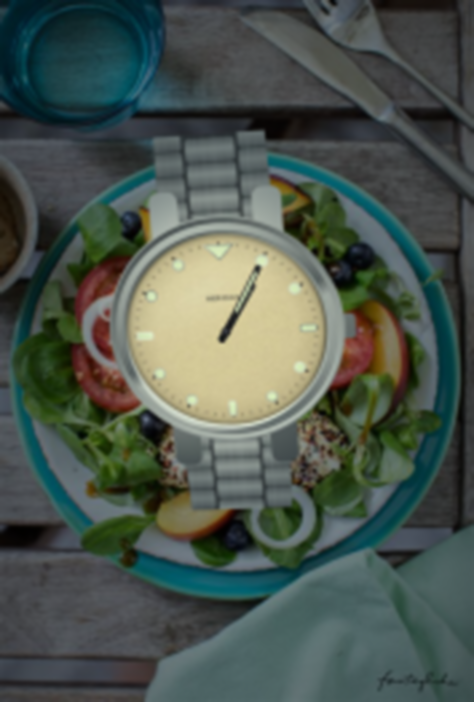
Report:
1,05
